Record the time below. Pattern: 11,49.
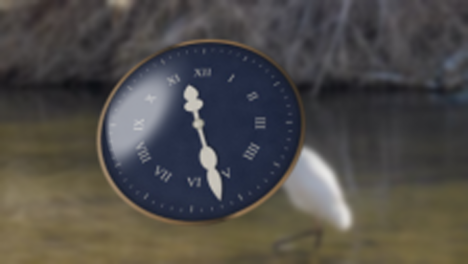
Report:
11,27
